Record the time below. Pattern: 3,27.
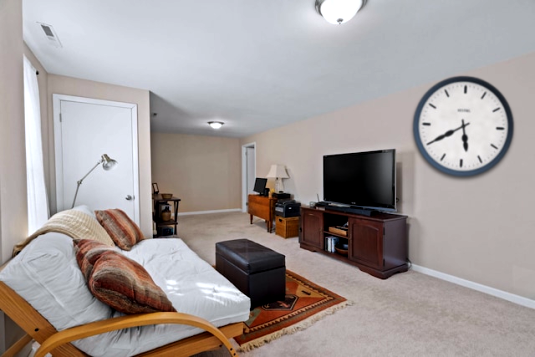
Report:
5,40
